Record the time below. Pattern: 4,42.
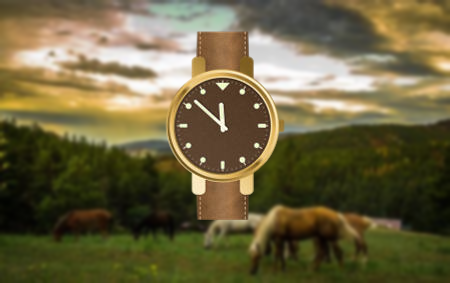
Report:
11,52
